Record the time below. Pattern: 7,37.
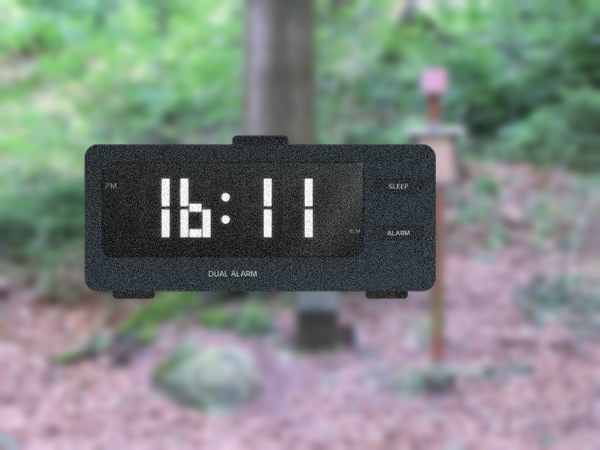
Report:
16,11
